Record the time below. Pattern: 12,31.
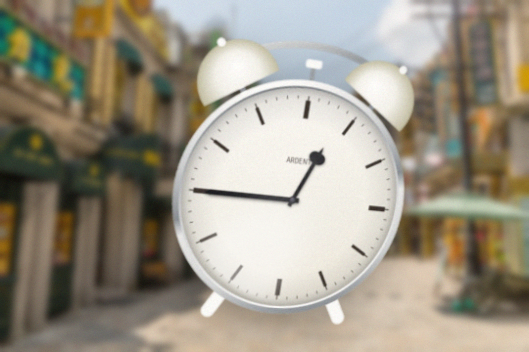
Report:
12,45
